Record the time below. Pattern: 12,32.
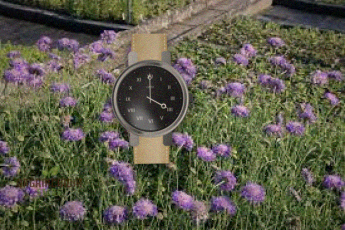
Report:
4,00
